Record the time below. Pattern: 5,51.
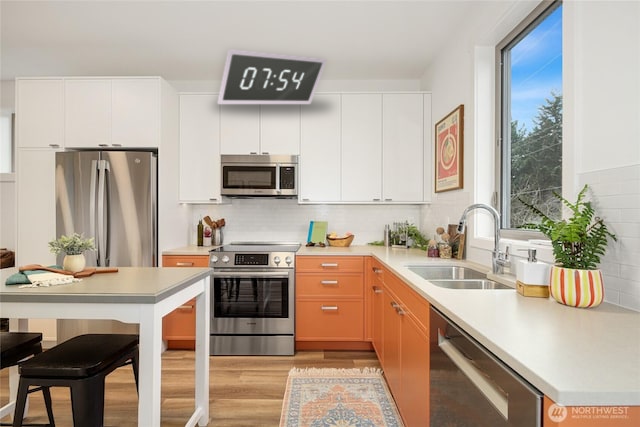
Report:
7,54
